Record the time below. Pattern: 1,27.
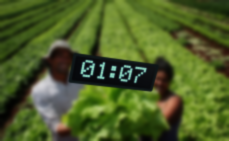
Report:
1,07
